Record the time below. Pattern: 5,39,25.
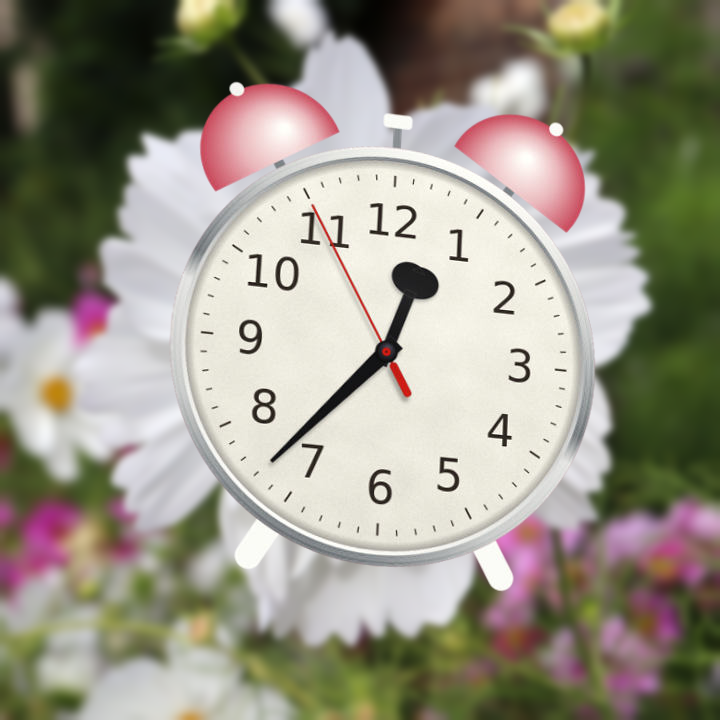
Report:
12,36,55
